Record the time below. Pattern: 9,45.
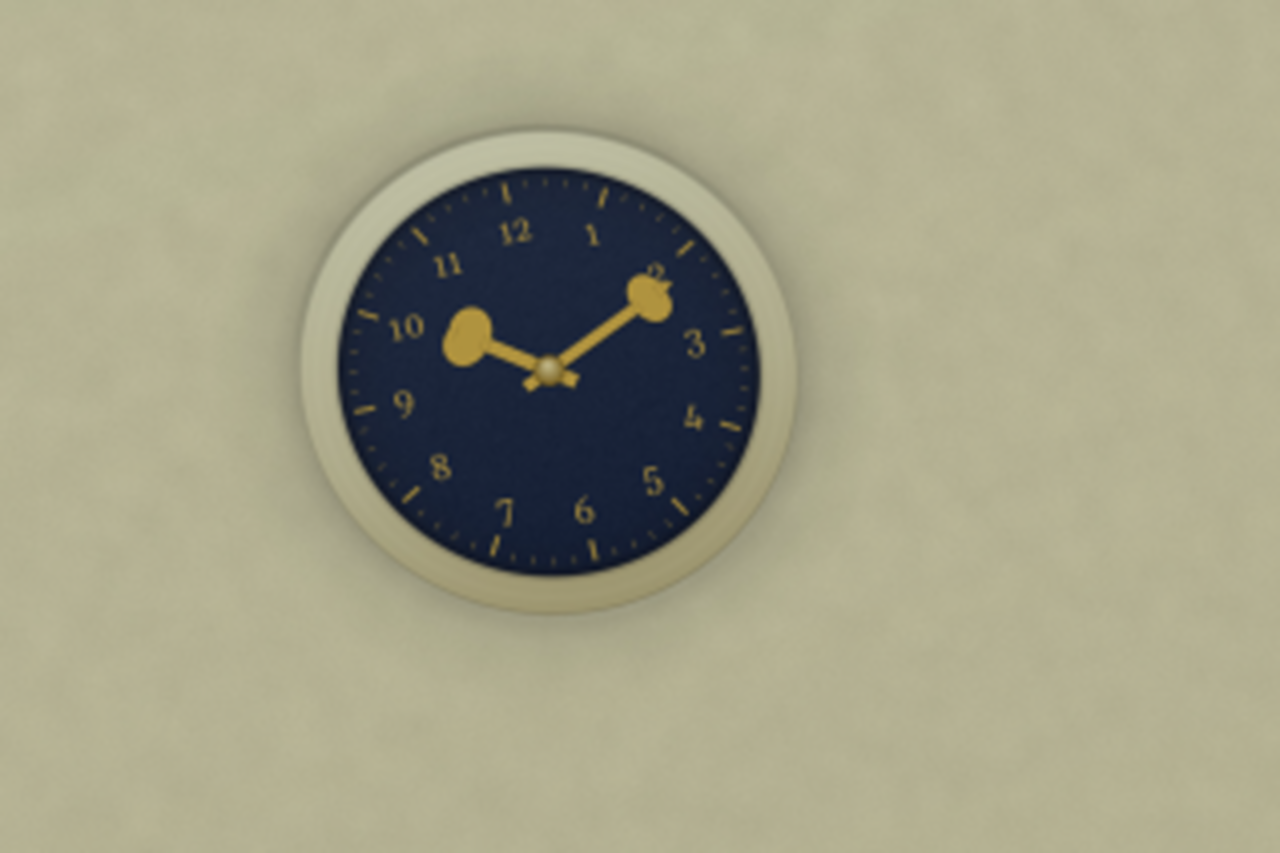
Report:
10,11
